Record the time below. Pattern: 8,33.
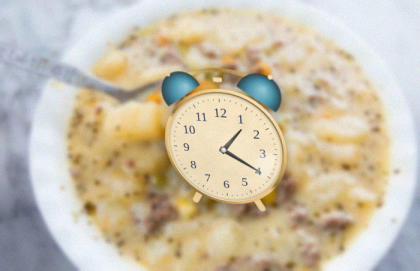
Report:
1,20
